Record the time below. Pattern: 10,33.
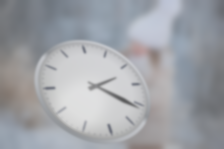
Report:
2,21
